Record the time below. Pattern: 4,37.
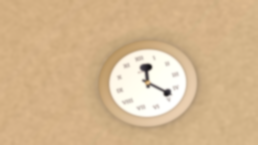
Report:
12,23
